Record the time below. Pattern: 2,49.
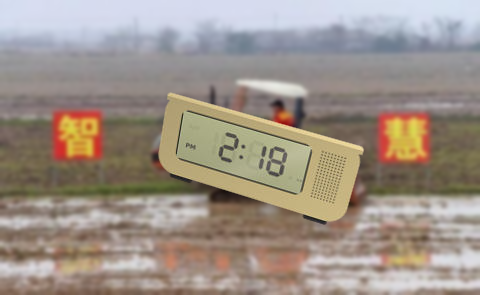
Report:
2,18
